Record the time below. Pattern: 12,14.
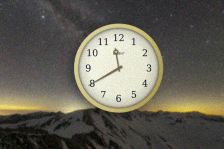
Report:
11,40
